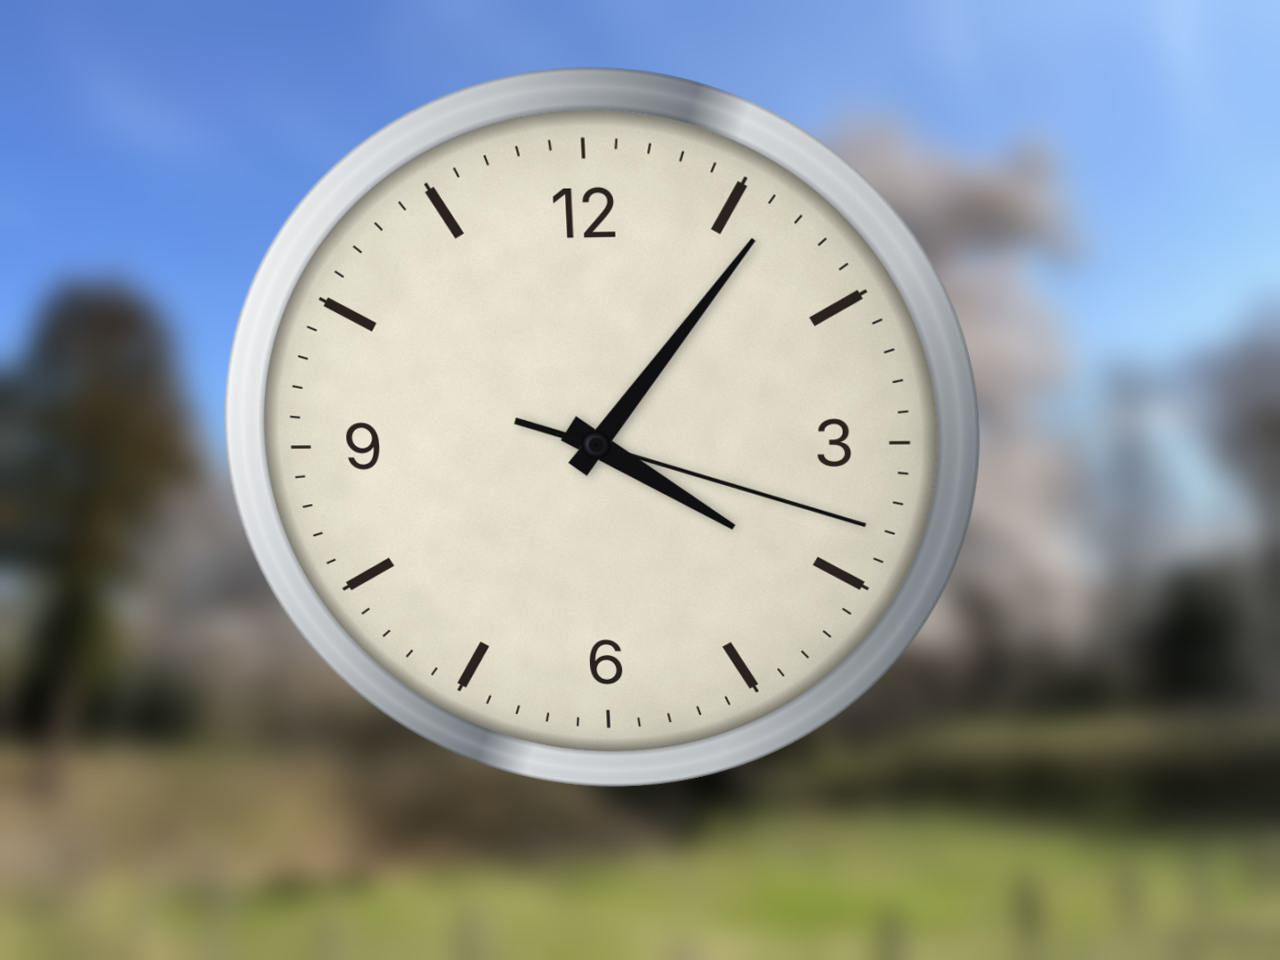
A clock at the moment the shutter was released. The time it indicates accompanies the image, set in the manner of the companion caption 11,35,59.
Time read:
4,06,18
